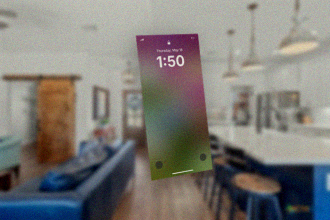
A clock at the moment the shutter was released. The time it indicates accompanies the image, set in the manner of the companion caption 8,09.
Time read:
1,50
